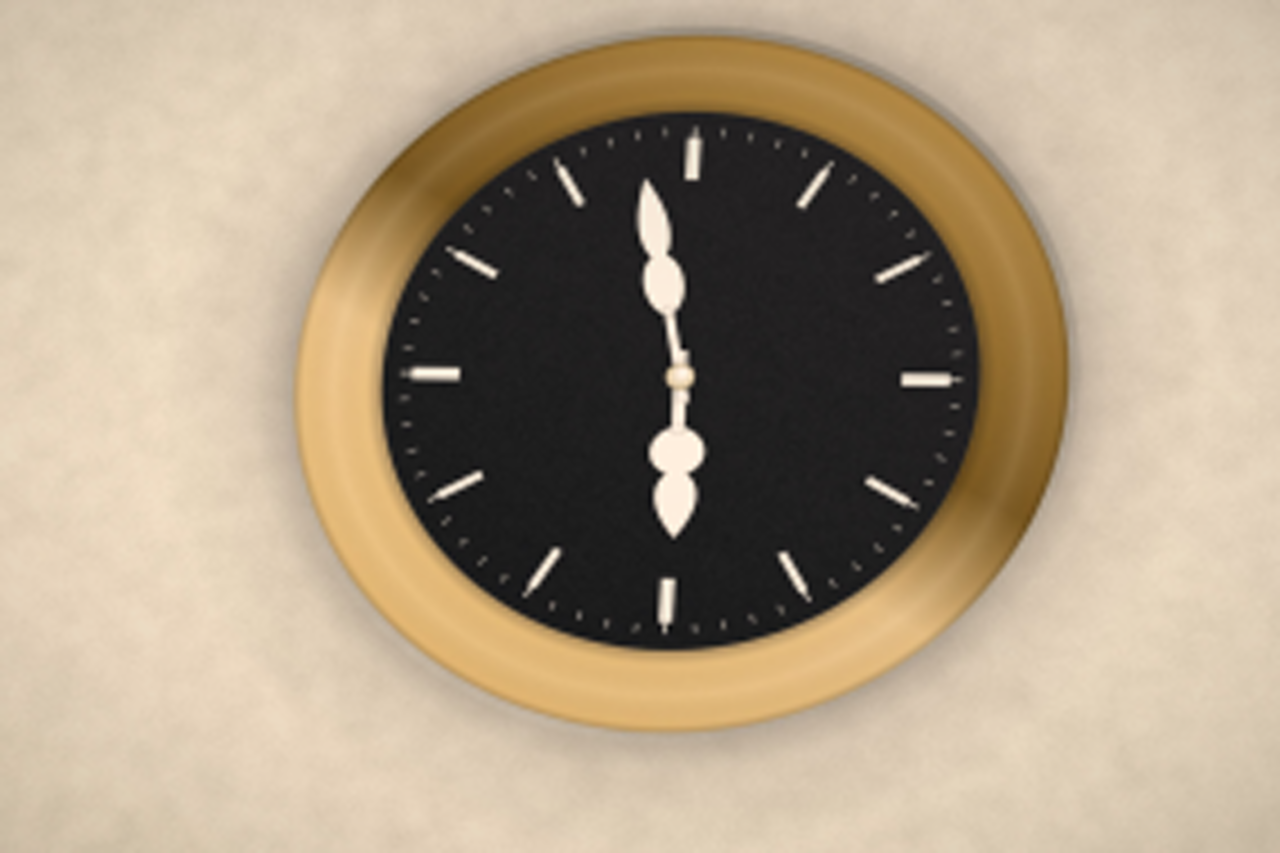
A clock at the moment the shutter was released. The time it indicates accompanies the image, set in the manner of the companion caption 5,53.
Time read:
5,58
